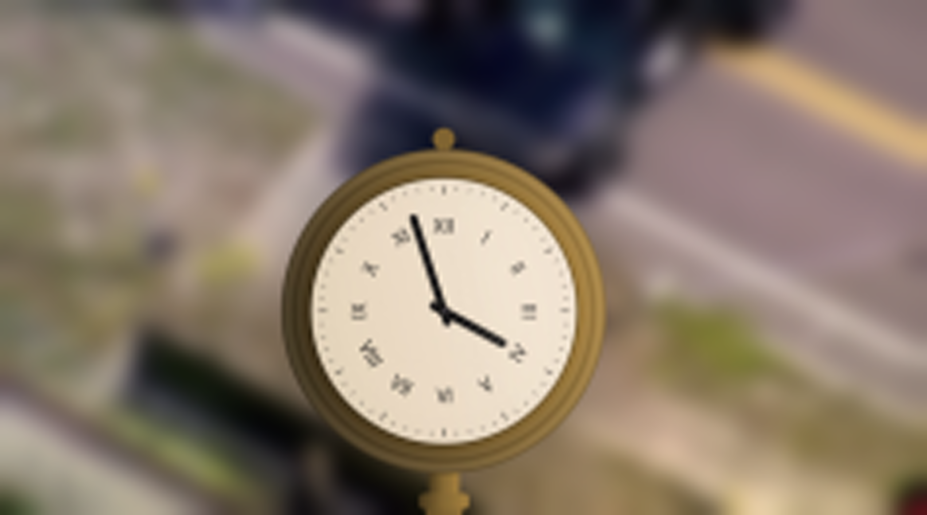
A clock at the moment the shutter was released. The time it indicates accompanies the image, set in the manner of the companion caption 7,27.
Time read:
3,57
